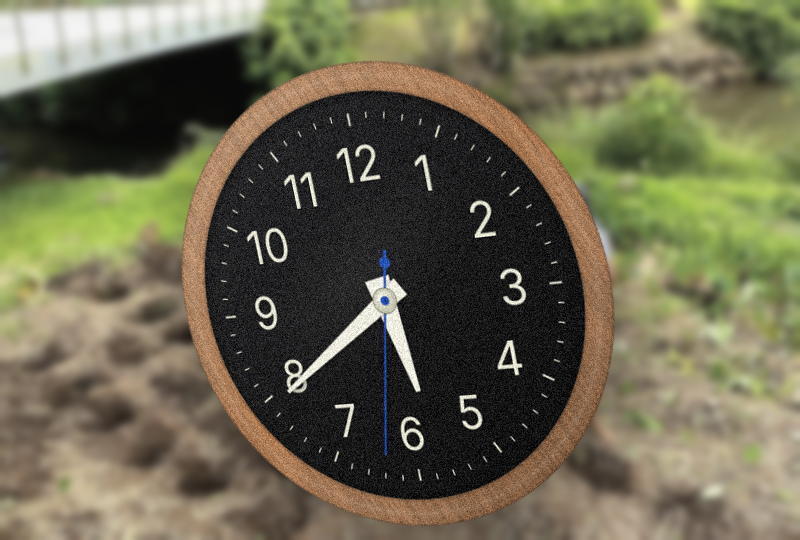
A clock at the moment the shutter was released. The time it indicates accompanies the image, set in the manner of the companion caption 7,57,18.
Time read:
5,39,32
